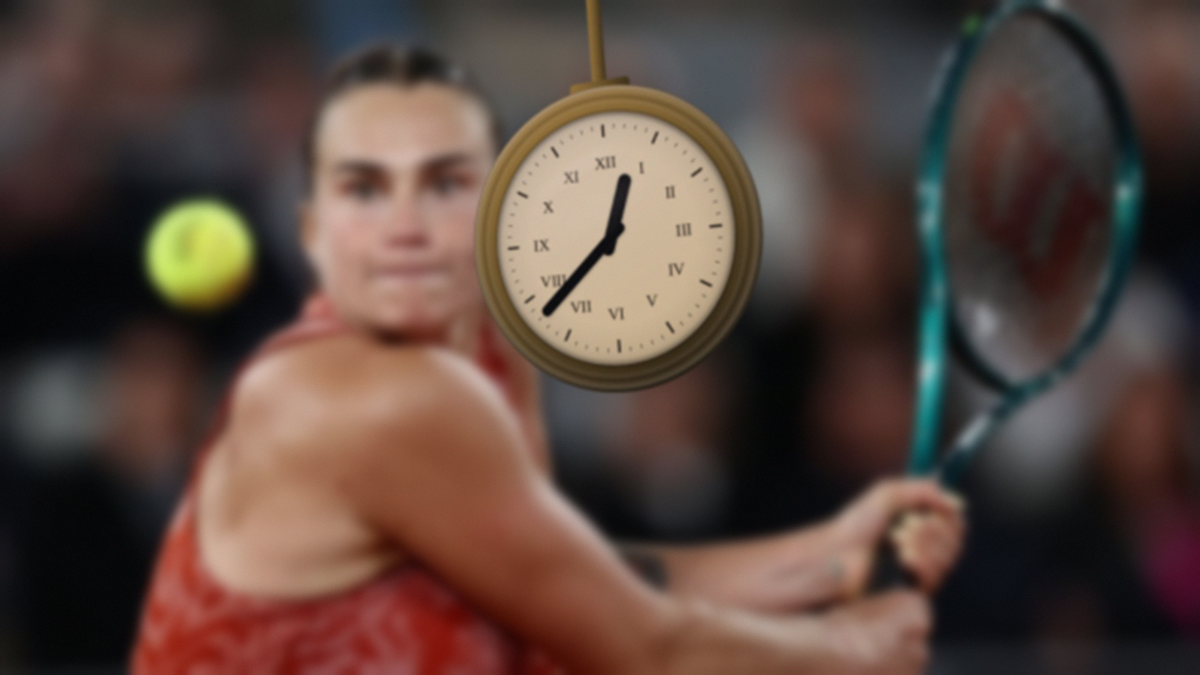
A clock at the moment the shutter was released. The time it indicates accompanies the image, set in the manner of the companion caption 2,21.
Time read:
12,38
